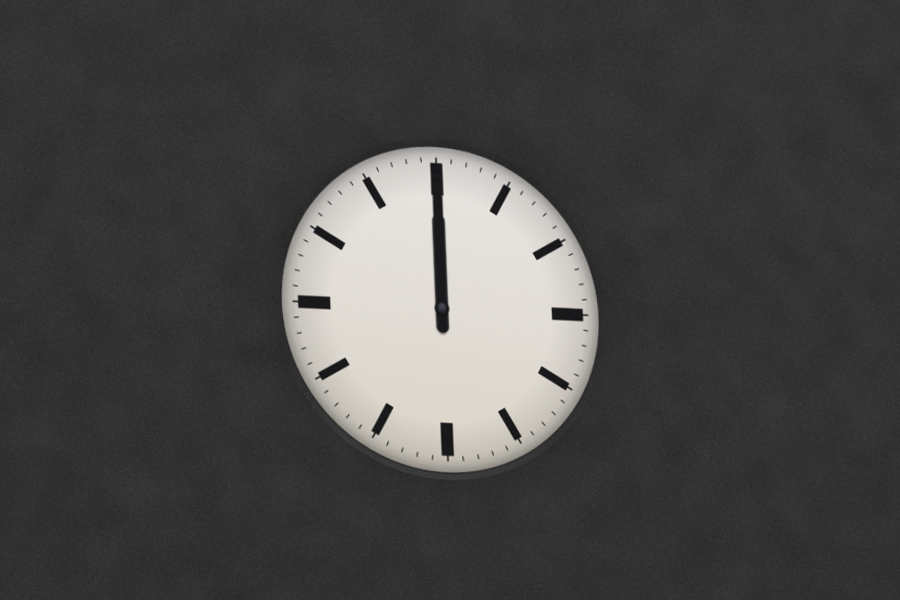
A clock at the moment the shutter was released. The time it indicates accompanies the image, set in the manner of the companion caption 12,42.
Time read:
12,00
